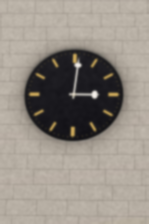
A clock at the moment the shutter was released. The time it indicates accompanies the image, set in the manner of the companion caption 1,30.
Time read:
3,01
